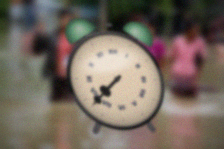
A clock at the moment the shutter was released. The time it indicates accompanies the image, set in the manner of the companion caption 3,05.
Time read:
7,38
